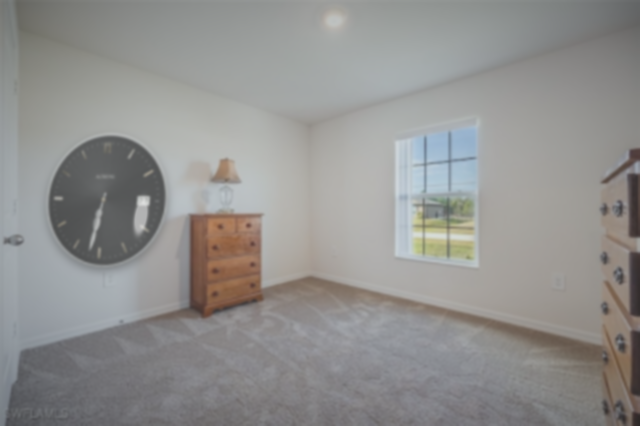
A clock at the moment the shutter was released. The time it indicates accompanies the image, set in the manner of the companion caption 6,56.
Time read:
6,32
